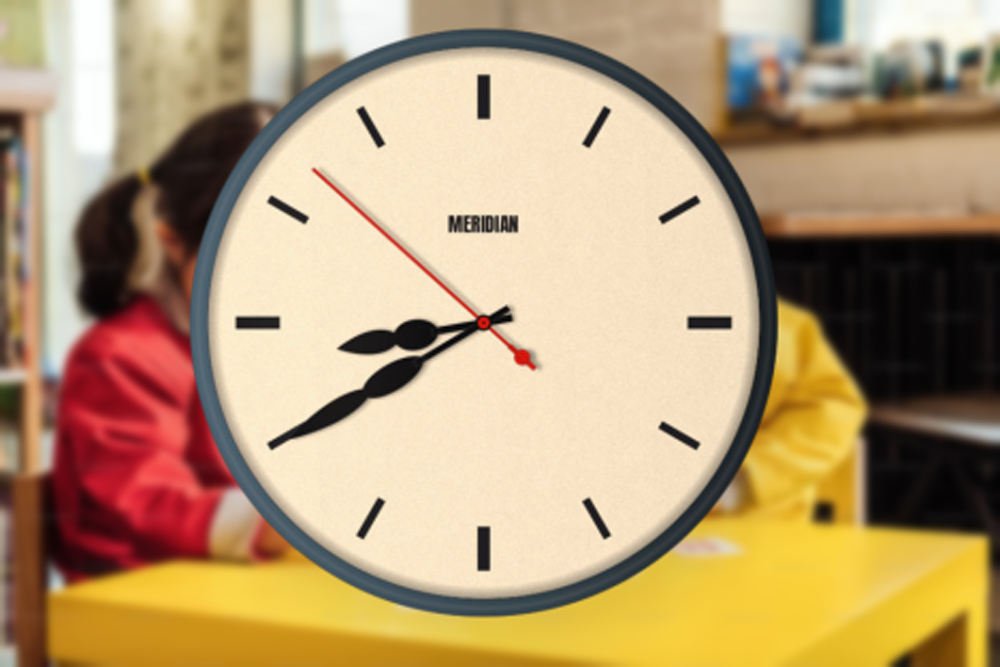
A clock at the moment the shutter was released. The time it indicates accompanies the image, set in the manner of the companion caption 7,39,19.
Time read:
8,39,52
